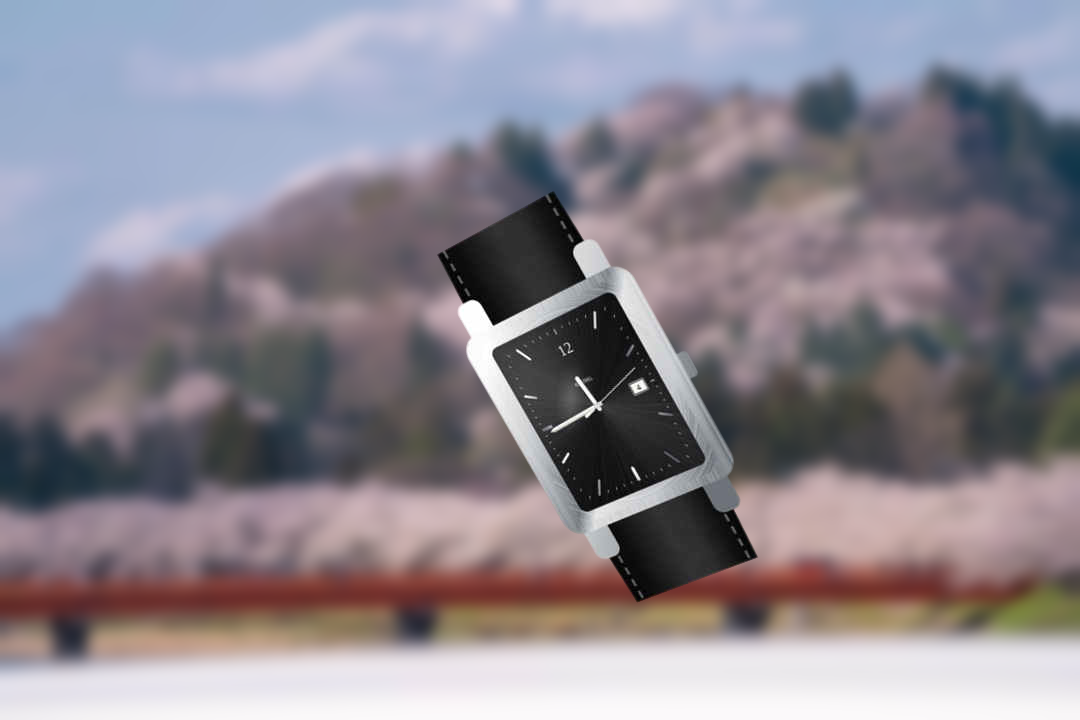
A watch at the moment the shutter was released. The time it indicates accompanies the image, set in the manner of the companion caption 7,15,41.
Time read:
11,44,12
